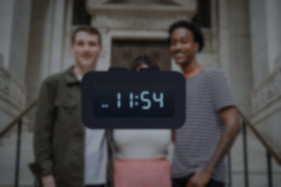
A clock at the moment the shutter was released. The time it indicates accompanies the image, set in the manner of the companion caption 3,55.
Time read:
11,54
